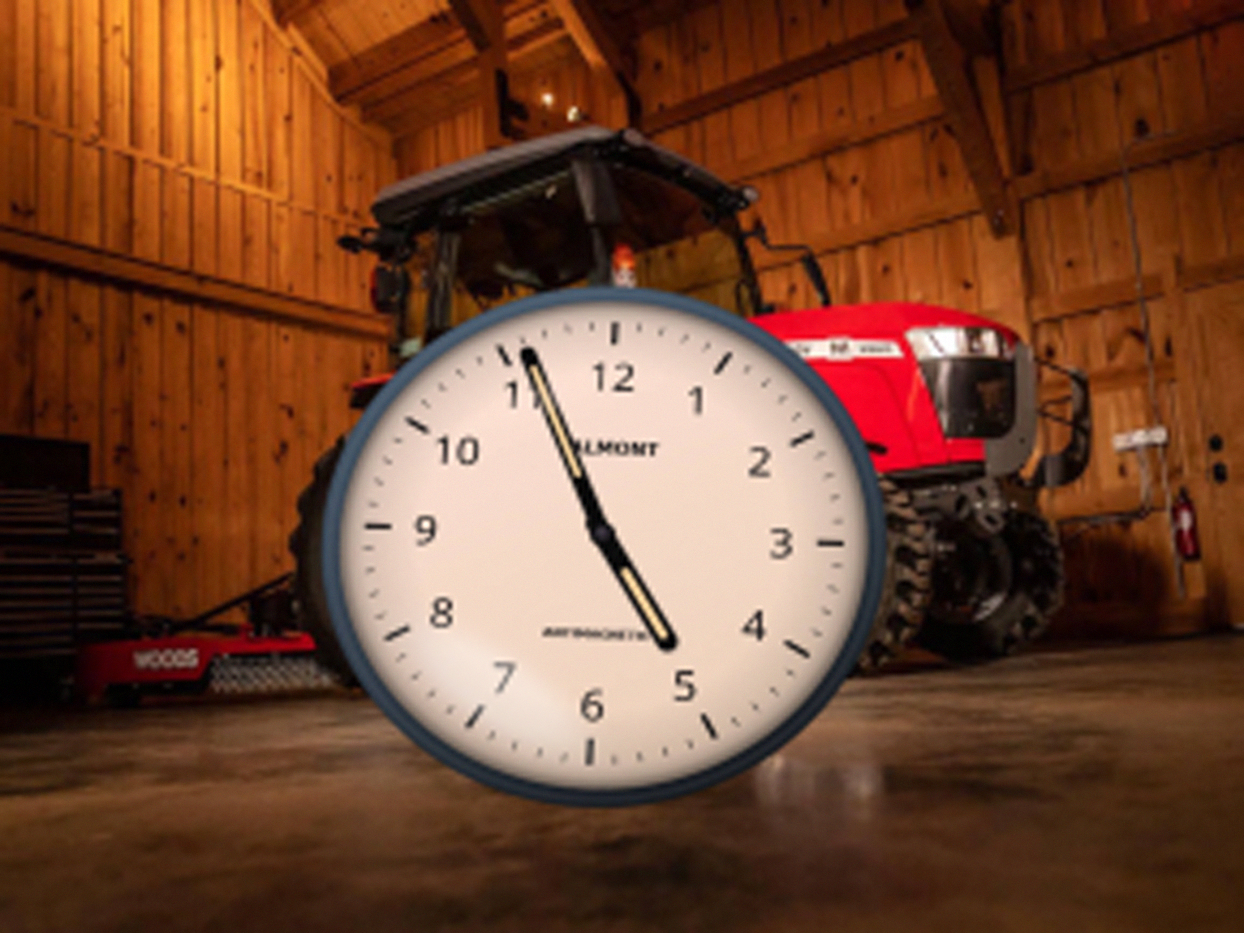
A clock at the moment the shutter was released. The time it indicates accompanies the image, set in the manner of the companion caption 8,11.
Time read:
4,56
